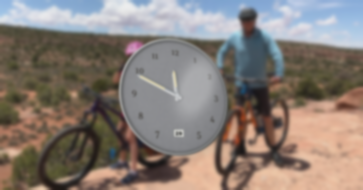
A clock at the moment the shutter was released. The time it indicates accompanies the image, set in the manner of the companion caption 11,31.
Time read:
11,49
